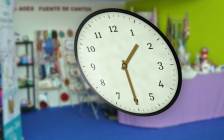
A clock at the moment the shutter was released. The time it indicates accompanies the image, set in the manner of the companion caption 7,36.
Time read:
1,30
